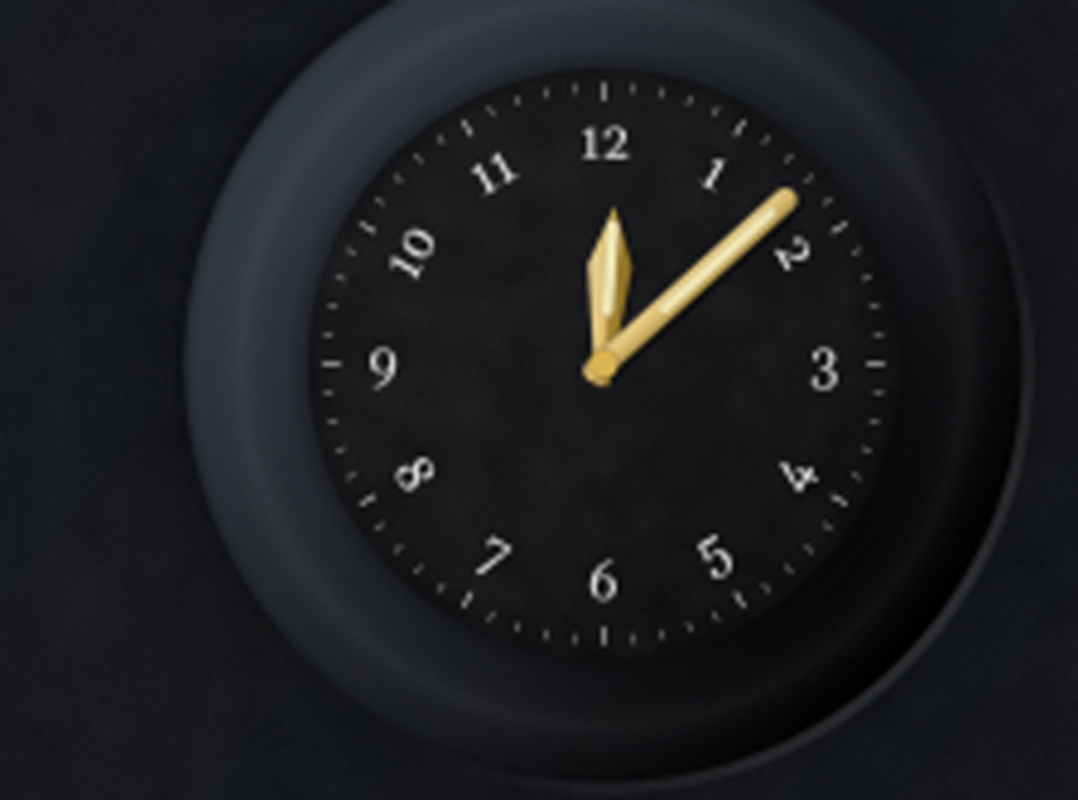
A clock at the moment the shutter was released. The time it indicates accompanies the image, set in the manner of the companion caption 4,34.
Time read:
12,08
